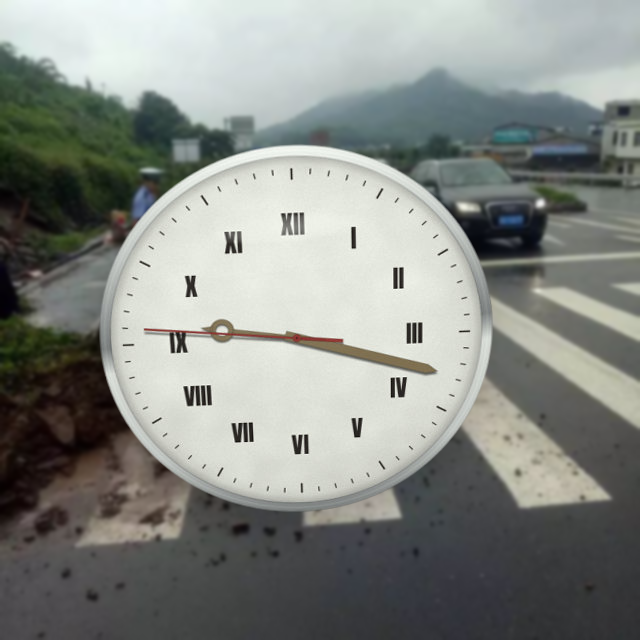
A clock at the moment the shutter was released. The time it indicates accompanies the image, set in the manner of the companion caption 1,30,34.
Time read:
9,17,46
